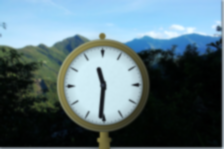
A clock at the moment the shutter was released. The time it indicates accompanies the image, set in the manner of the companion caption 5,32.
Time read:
11,31
